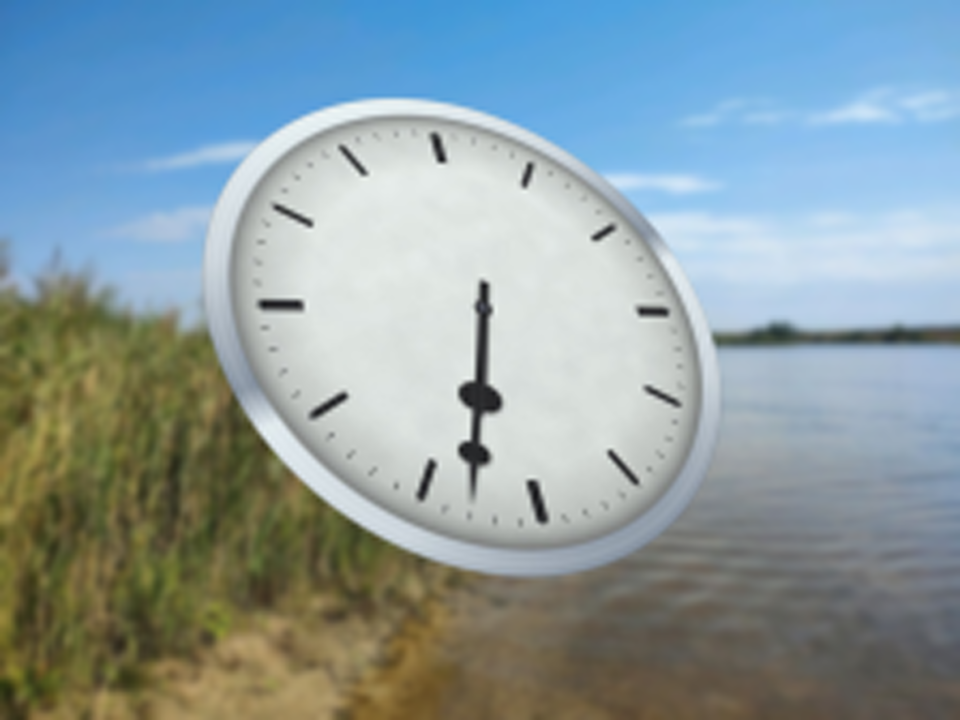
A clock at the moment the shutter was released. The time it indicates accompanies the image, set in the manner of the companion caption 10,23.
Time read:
6,33
